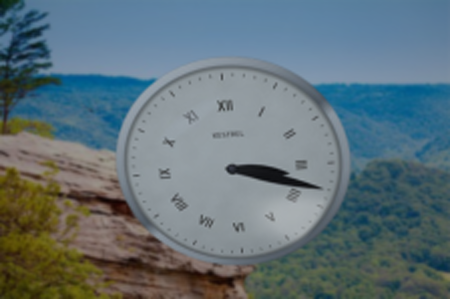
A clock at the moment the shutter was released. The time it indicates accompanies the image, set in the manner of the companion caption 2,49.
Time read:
3,18
